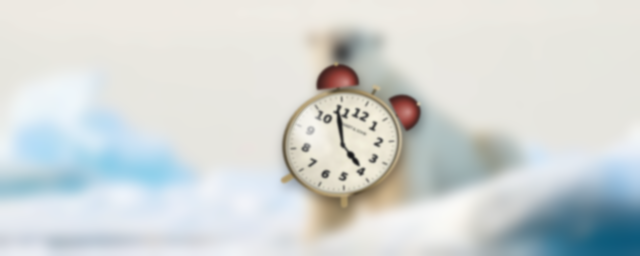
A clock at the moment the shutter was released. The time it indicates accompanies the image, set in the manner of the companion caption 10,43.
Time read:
3,54
